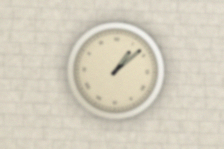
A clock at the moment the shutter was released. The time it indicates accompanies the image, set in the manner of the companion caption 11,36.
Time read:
1,08
